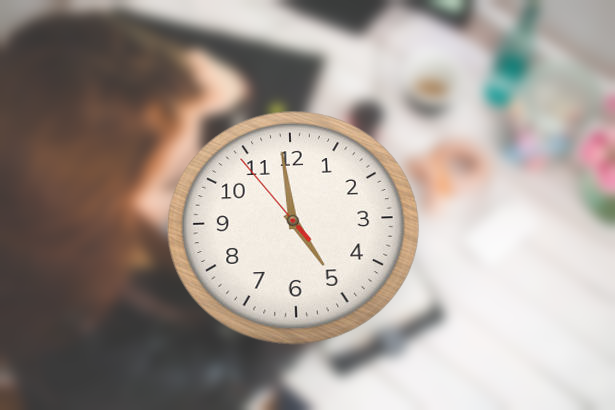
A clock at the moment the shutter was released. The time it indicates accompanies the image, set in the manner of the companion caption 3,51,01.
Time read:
4,58,54
